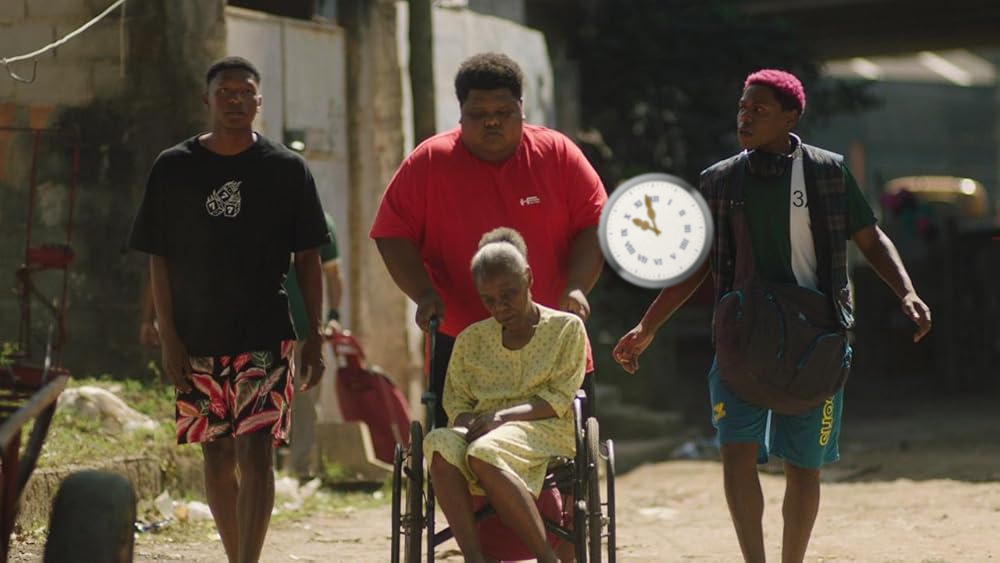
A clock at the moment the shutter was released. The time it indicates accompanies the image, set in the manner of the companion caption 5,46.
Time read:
9,58
